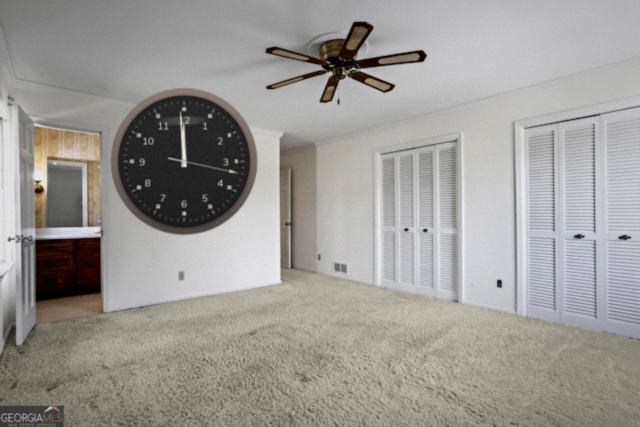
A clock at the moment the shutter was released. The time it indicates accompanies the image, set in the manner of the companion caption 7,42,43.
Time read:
11,59,17
